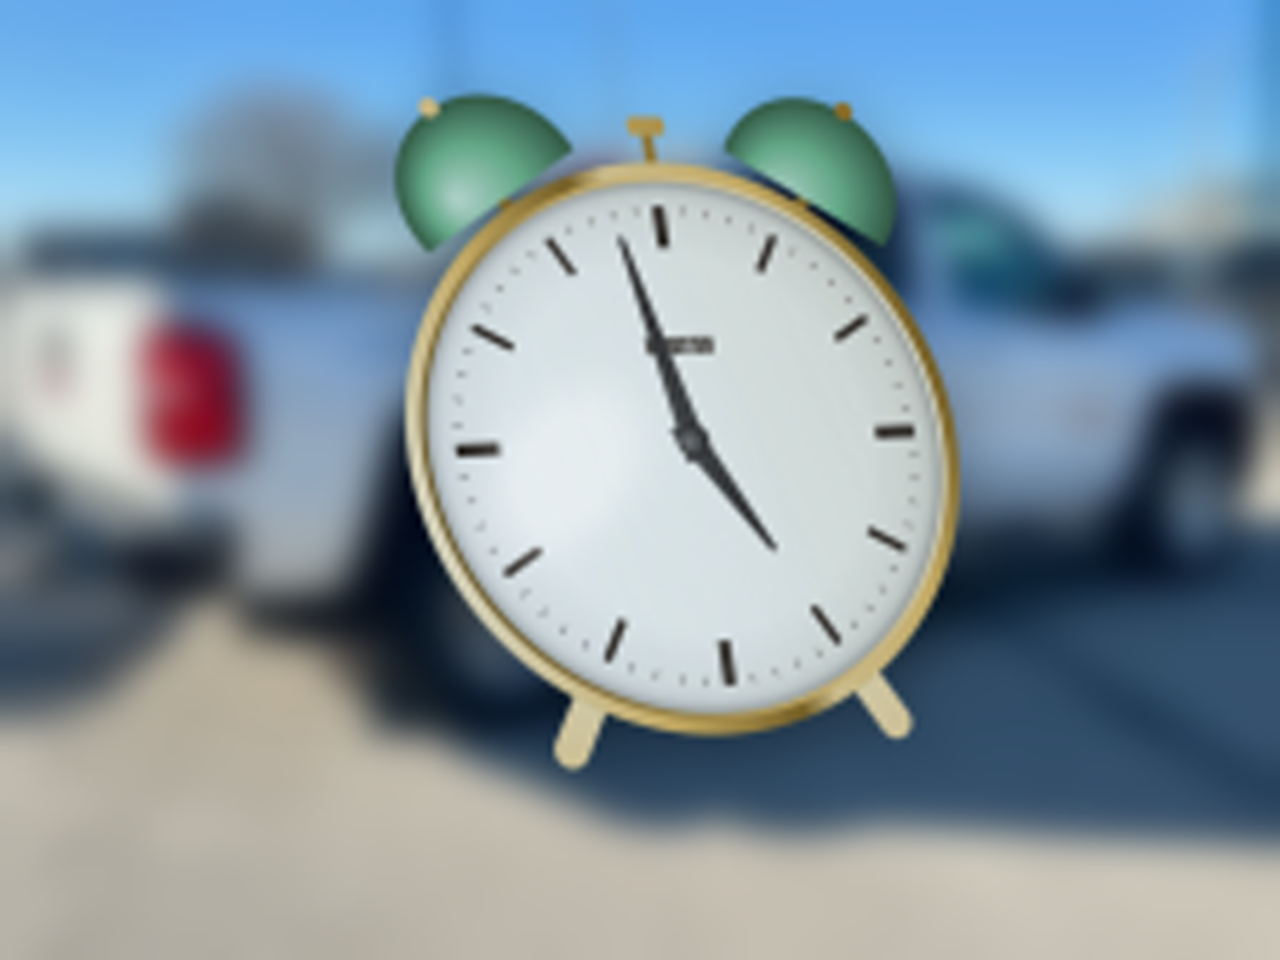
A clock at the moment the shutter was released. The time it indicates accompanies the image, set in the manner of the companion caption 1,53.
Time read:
4,58
